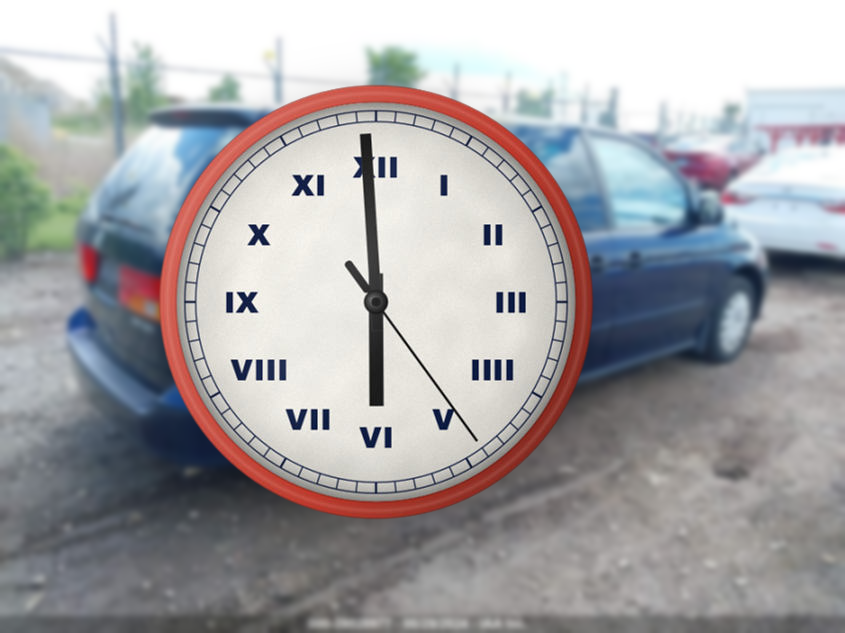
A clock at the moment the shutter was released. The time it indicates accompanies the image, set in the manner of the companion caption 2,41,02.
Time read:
5,59,24
